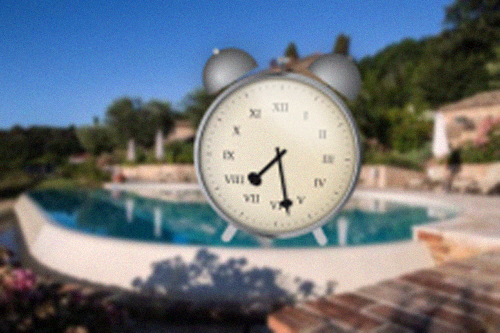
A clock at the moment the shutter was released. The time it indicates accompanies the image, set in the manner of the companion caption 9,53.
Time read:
7,28
